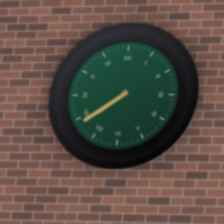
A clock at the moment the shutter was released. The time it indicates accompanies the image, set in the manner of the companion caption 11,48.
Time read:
7,39
